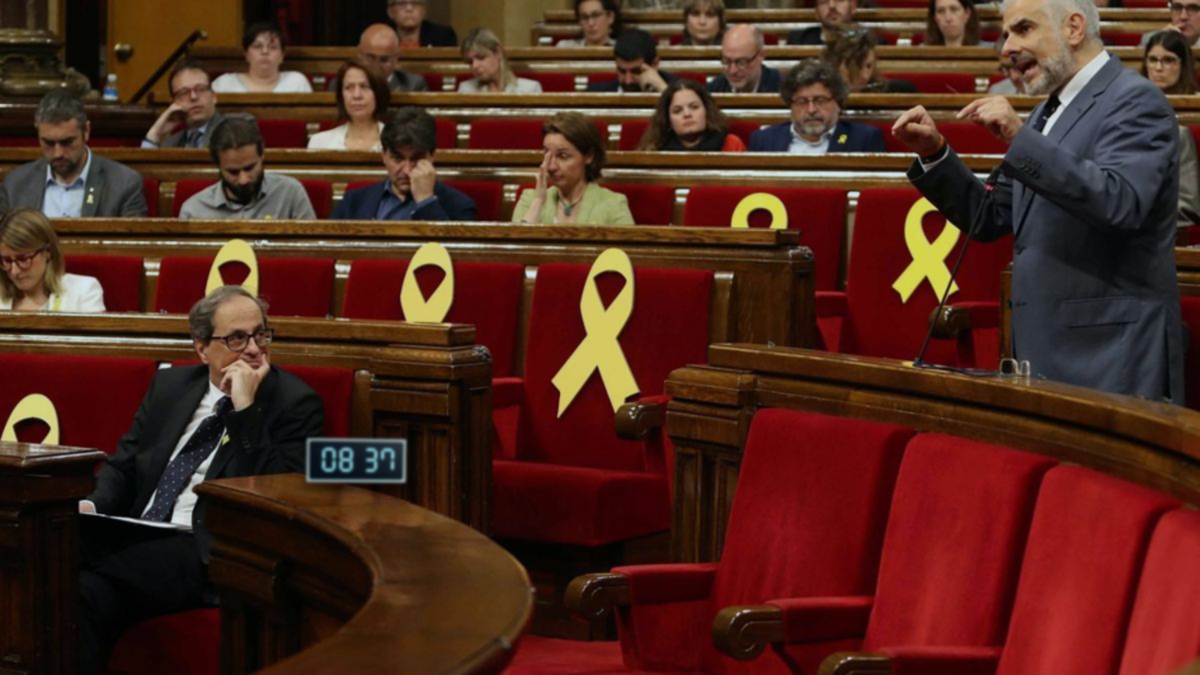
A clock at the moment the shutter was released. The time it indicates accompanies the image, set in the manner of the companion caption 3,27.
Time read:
8,37
